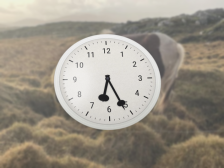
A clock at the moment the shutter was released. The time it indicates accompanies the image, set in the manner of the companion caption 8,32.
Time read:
6,26
